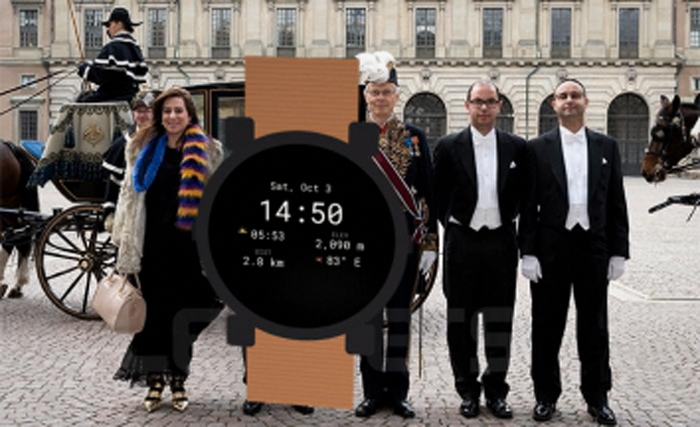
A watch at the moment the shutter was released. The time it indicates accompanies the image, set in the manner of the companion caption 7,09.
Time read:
14,50
